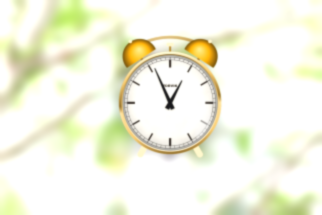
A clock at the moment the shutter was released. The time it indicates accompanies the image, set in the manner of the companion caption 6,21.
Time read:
12,56
